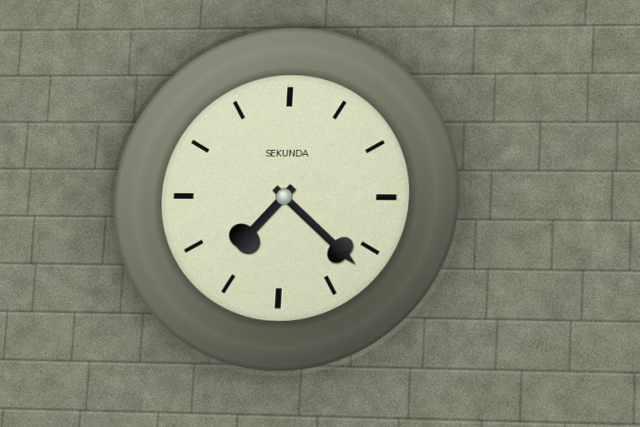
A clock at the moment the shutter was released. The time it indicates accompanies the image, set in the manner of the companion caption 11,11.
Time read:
7,22
